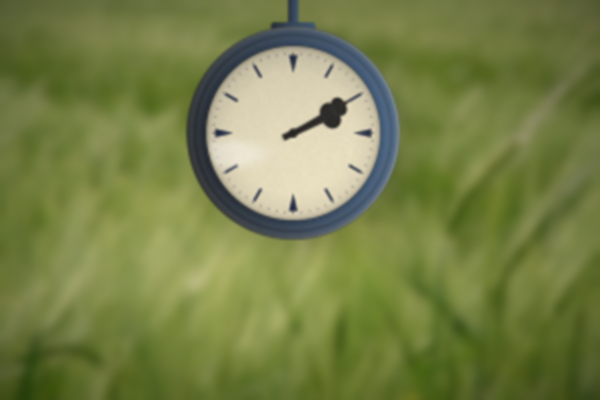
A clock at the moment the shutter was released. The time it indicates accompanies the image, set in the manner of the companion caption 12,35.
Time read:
2,10
